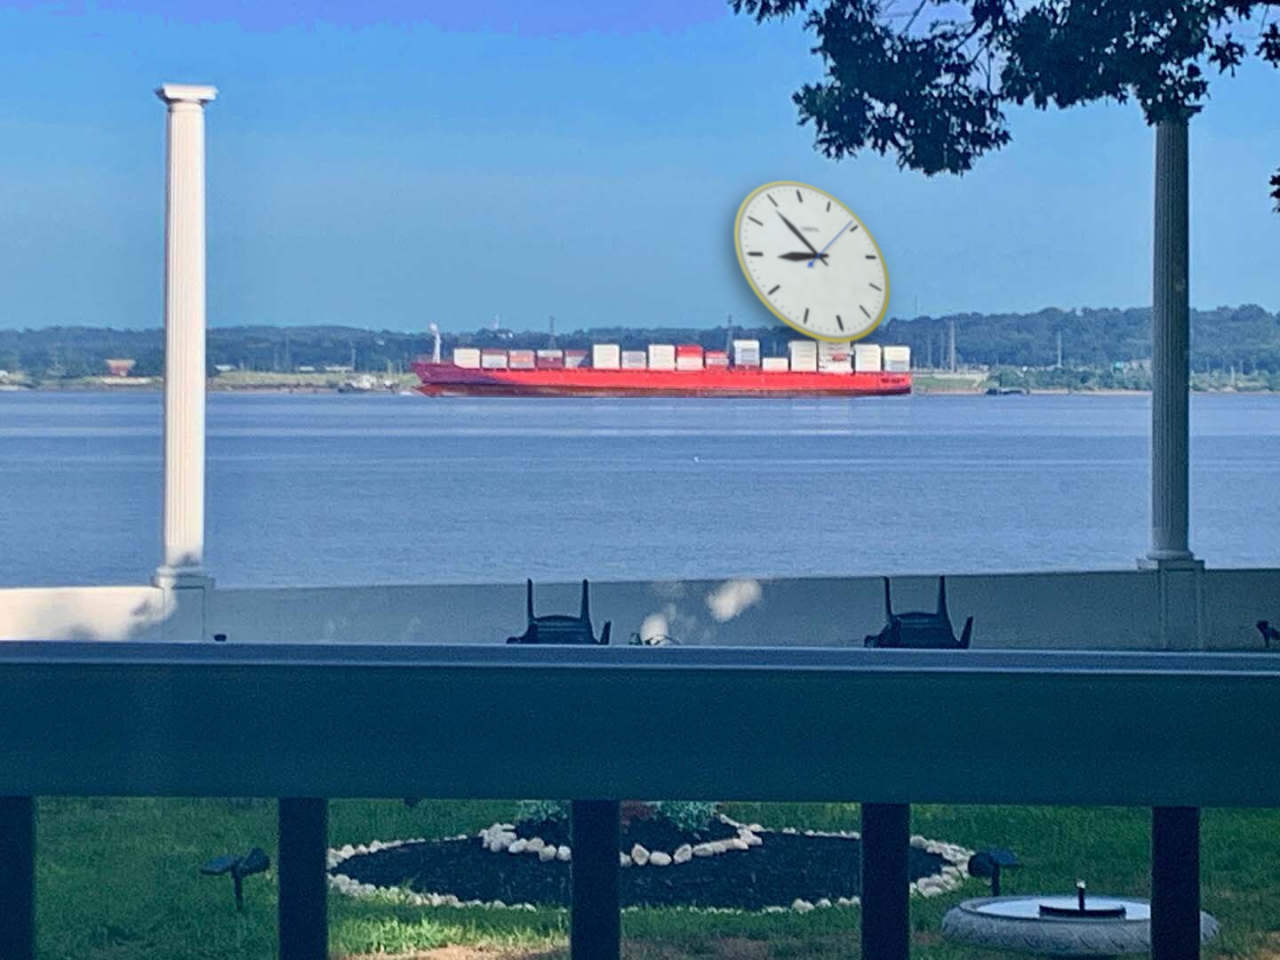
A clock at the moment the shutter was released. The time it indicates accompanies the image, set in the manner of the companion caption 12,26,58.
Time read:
8,54,09
